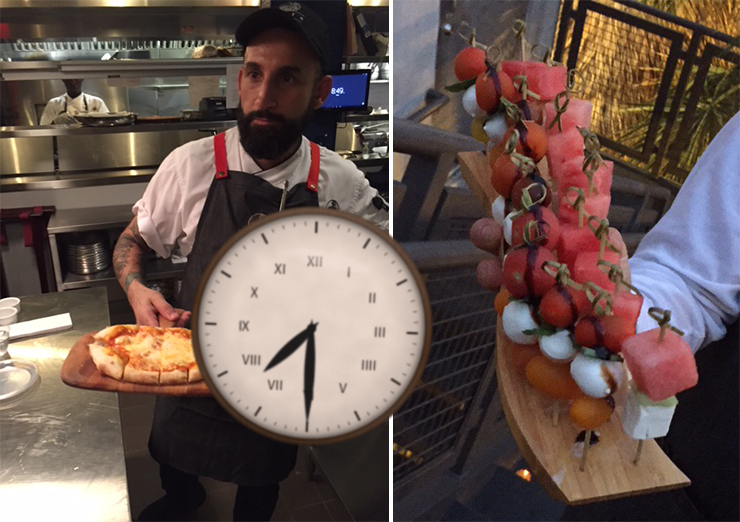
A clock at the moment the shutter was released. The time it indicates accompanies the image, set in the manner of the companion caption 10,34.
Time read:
7,30
